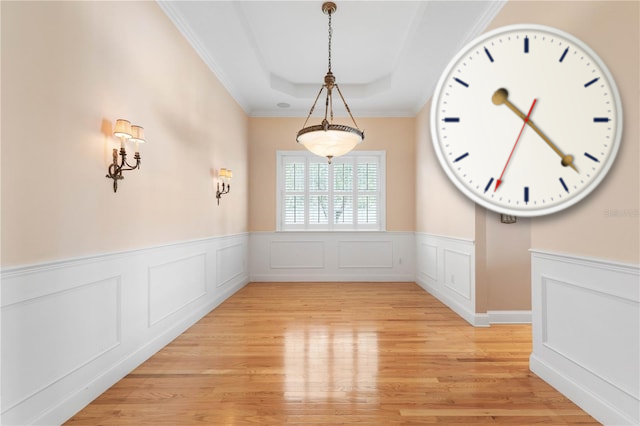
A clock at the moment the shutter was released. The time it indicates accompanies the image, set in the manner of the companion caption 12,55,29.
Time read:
10,22,34
